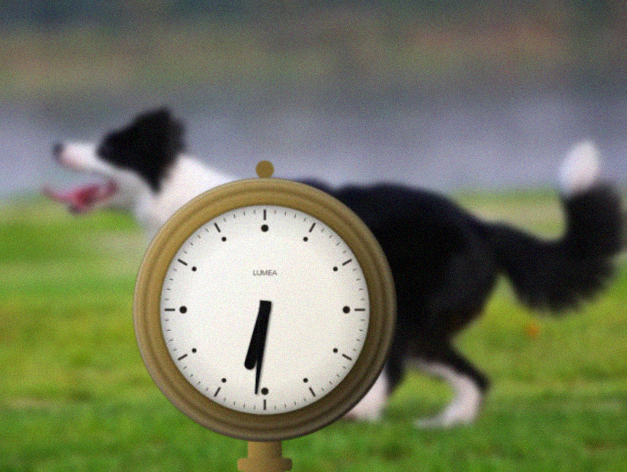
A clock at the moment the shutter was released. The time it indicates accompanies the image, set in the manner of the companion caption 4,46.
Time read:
6,31
